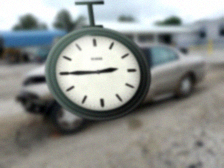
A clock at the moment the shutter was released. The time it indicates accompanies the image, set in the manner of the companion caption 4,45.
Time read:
2,45
